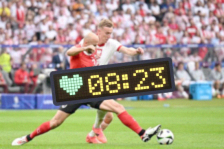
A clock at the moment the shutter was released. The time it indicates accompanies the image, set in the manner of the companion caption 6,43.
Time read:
8,23
